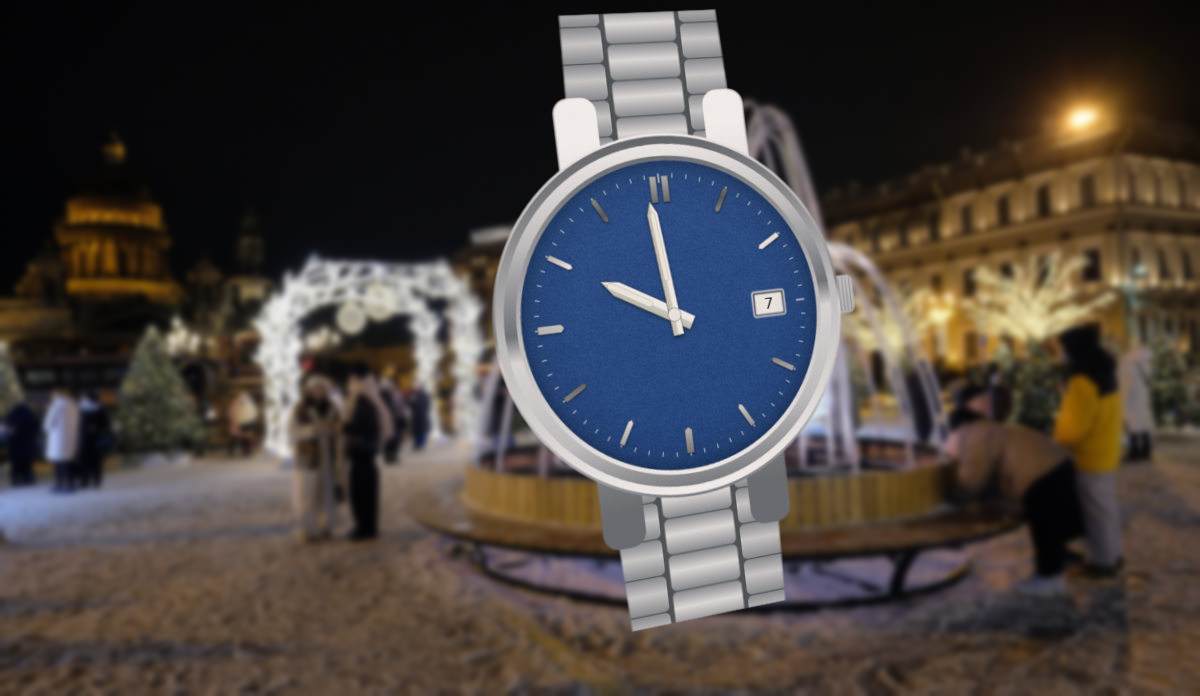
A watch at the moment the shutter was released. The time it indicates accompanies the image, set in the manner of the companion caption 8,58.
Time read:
9,59
